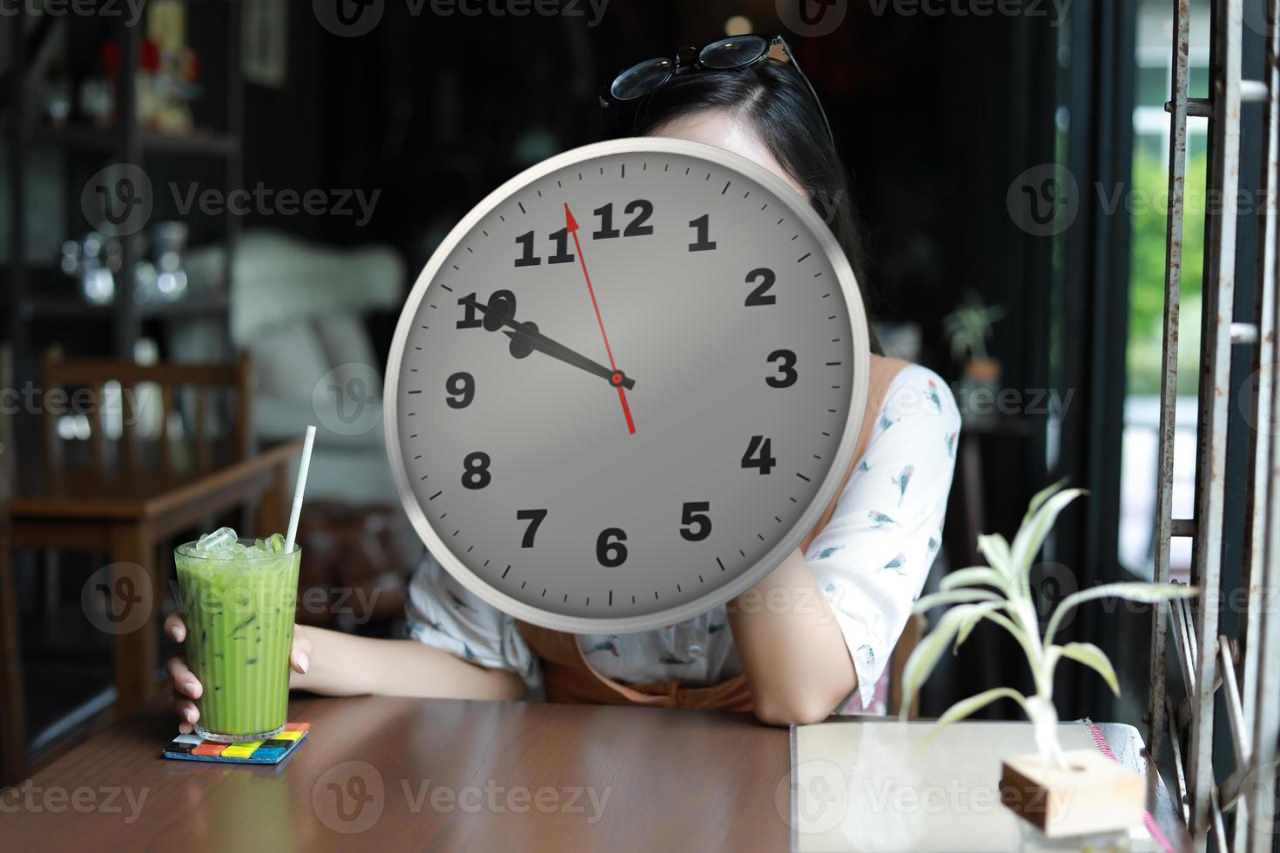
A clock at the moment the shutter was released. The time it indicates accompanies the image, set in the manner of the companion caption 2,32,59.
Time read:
9,49,57
